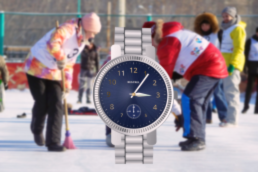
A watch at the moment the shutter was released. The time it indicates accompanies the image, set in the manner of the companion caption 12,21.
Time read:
3,06
